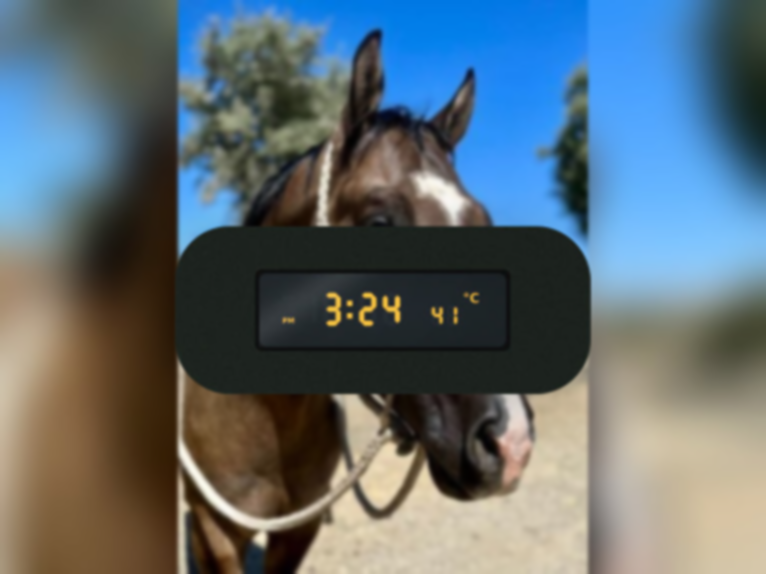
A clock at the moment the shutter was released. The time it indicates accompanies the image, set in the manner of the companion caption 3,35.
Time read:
3,24
